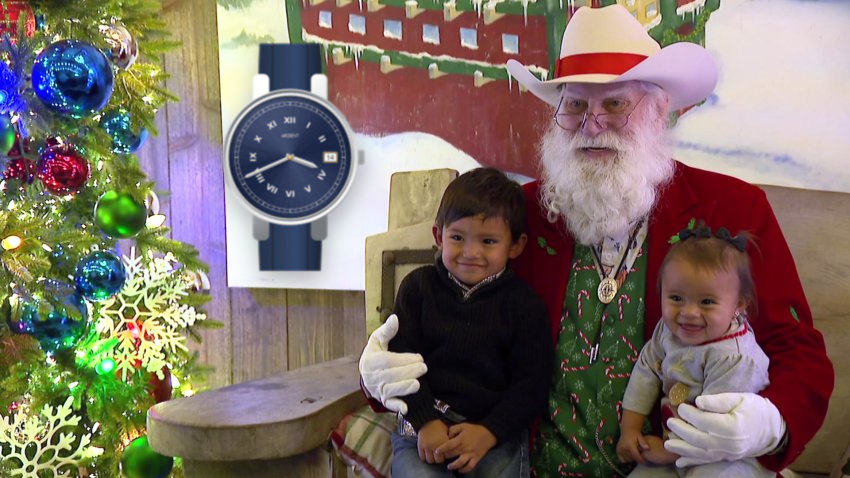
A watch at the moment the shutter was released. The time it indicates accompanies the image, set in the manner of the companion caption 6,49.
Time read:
3,41
